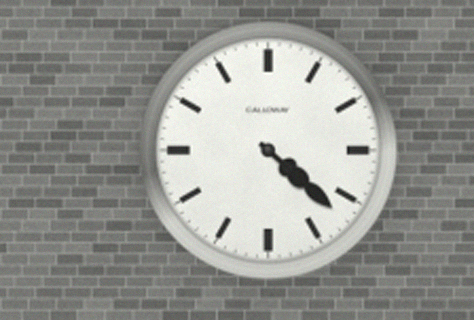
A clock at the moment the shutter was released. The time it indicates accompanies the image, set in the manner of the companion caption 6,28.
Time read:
4,22
